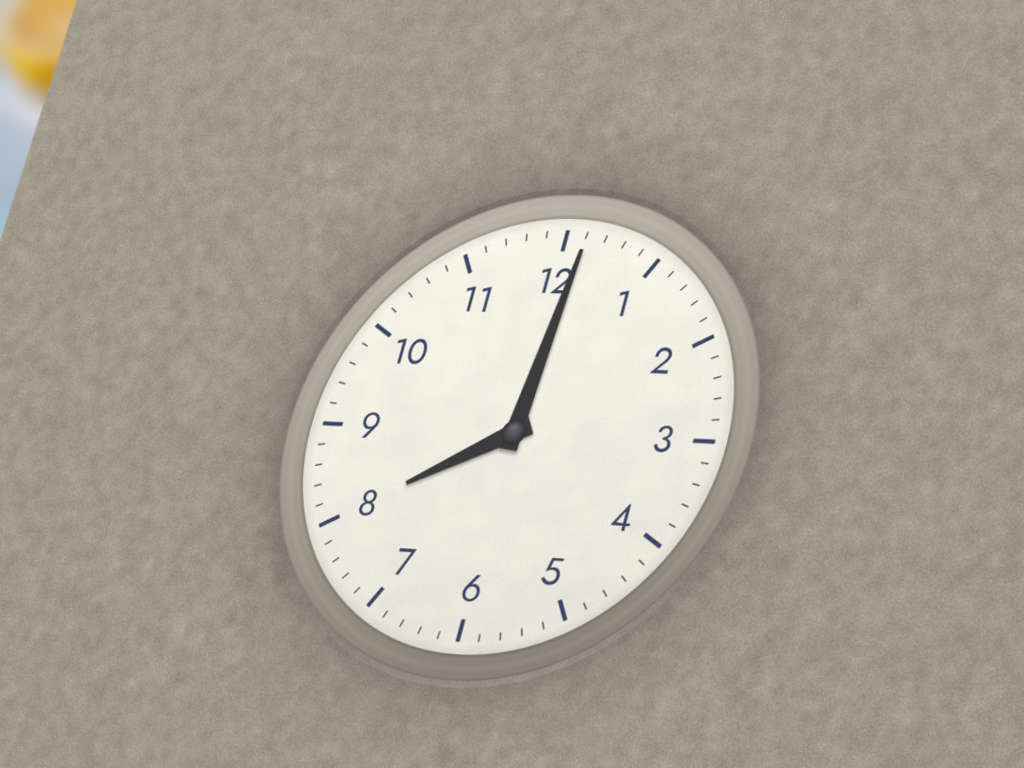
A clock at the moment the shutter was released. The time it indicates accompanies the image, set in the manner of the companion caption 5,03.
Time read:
8,01
